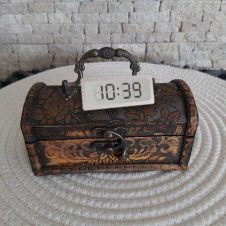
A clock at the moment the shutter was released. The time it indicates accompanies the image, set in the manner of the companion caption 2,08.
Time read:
10,39
